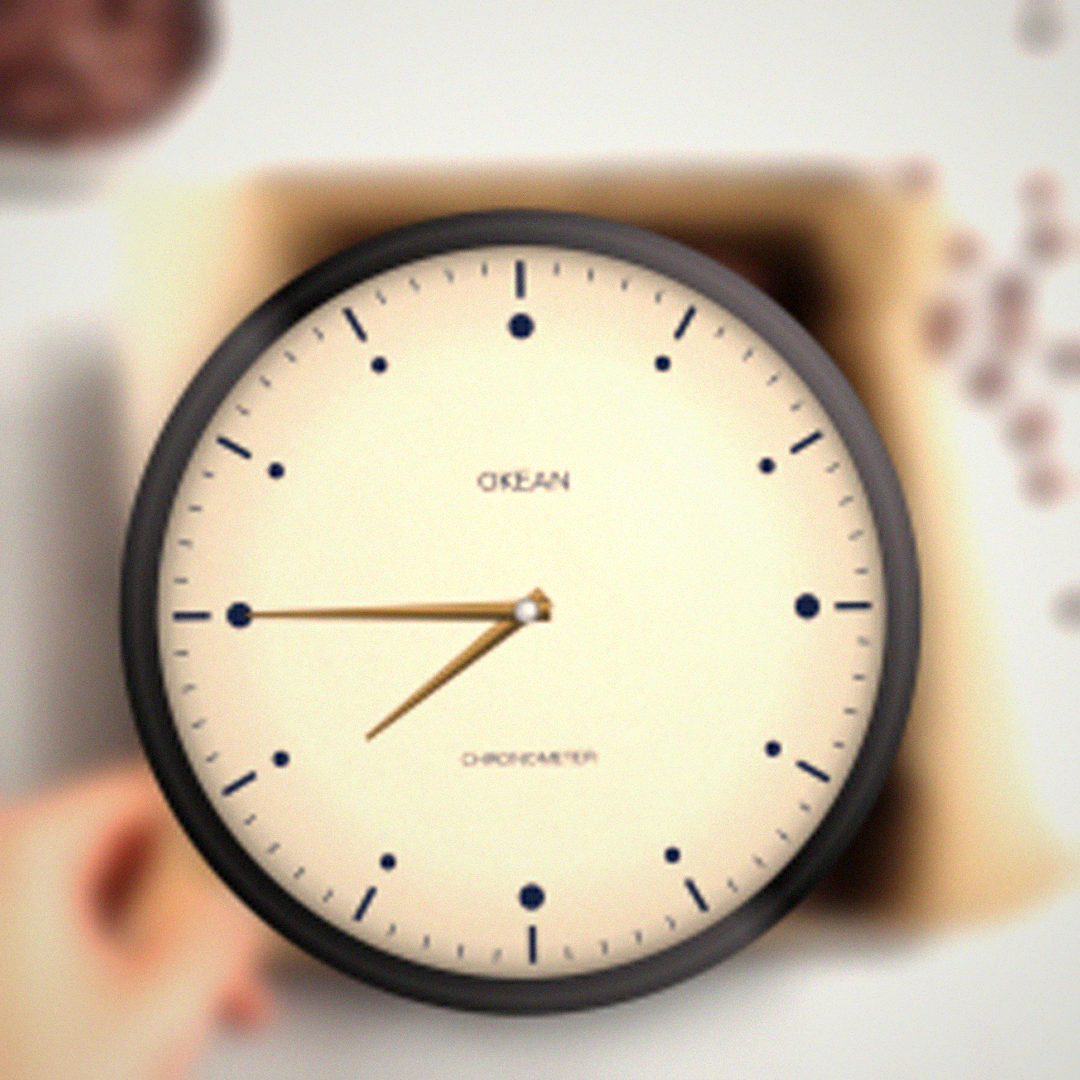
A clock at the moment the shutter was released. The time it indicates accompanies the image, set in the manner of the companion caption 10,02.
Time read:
7,45
